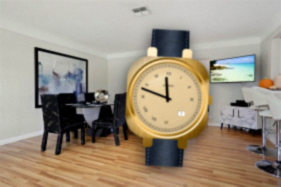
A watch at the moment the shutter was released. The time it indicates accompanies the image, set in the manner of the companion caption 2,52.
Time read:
11,48
